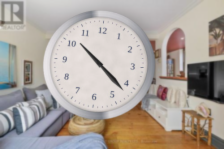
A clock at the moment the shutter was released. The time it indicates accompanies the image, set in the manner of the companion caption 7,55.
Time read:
10,22
